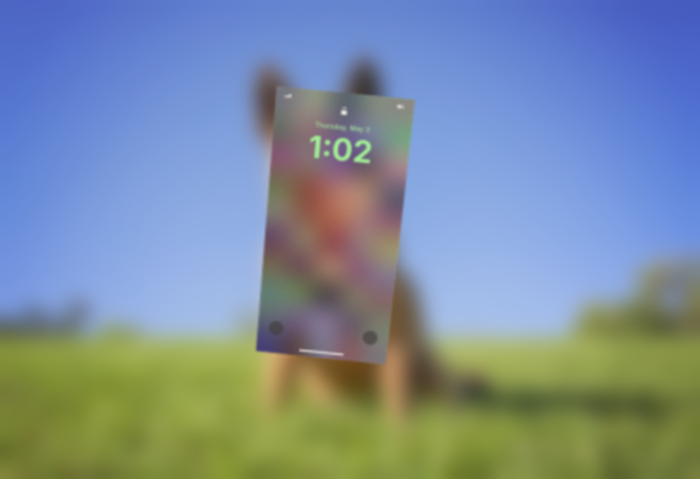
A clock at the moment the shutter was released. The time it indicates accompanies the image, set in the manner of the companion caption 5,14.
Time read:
1,02
